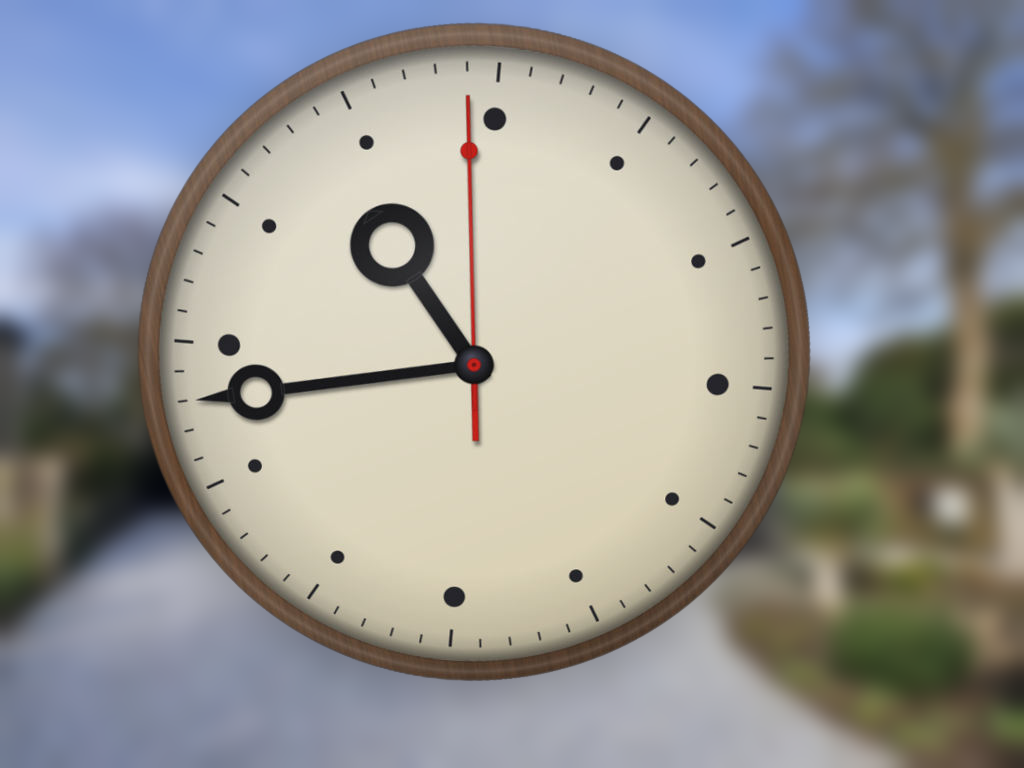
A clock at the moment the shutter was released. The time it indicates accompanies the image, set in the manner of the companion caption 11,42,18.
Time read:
10,42,59
